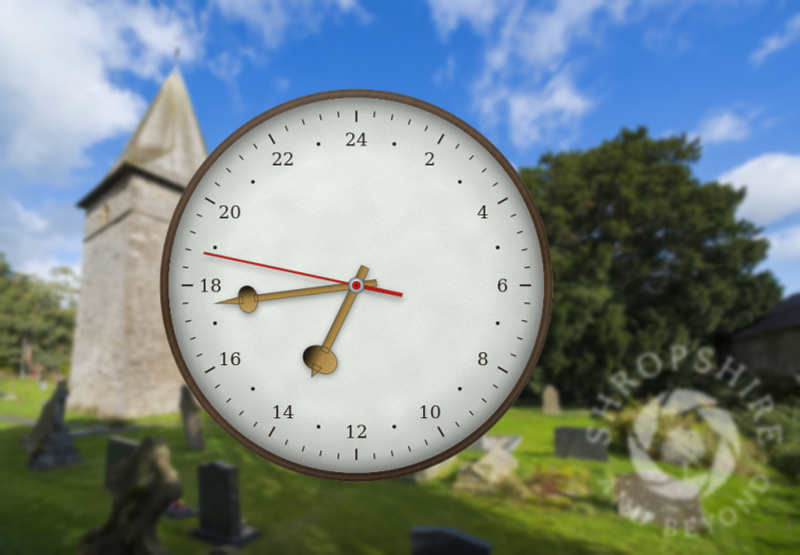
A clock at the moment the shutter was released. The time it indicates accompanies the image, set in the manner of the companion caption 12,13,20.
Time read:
13,43,47
